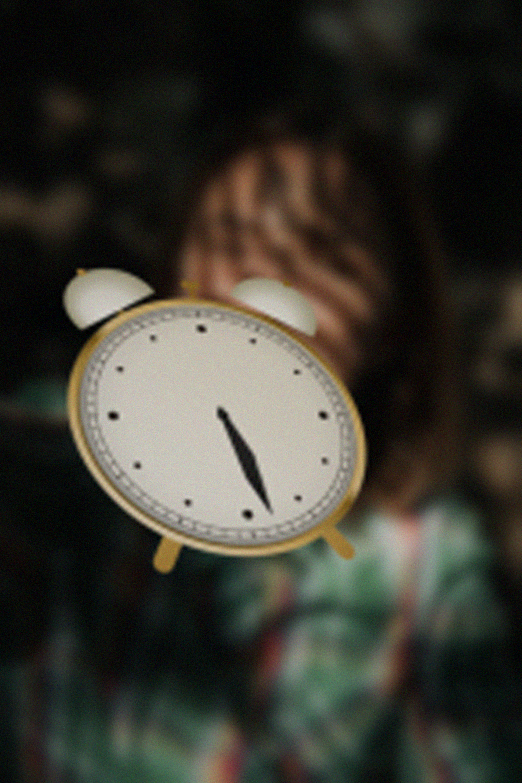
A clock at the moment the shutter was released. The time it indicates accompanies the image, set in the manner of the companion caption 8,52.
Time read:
5,28
